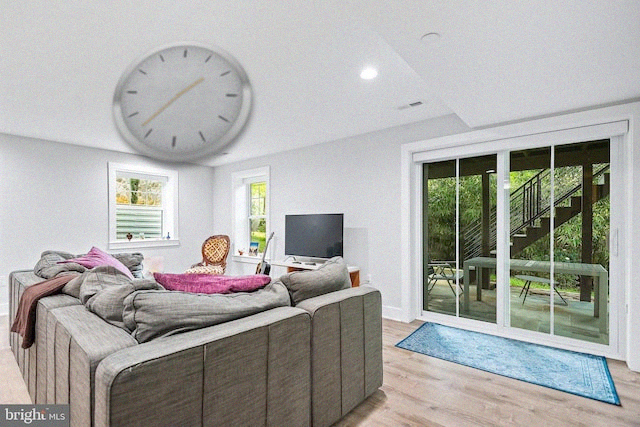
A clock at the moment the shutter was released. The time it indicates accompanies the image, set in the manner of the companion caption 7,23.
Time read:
1,37
